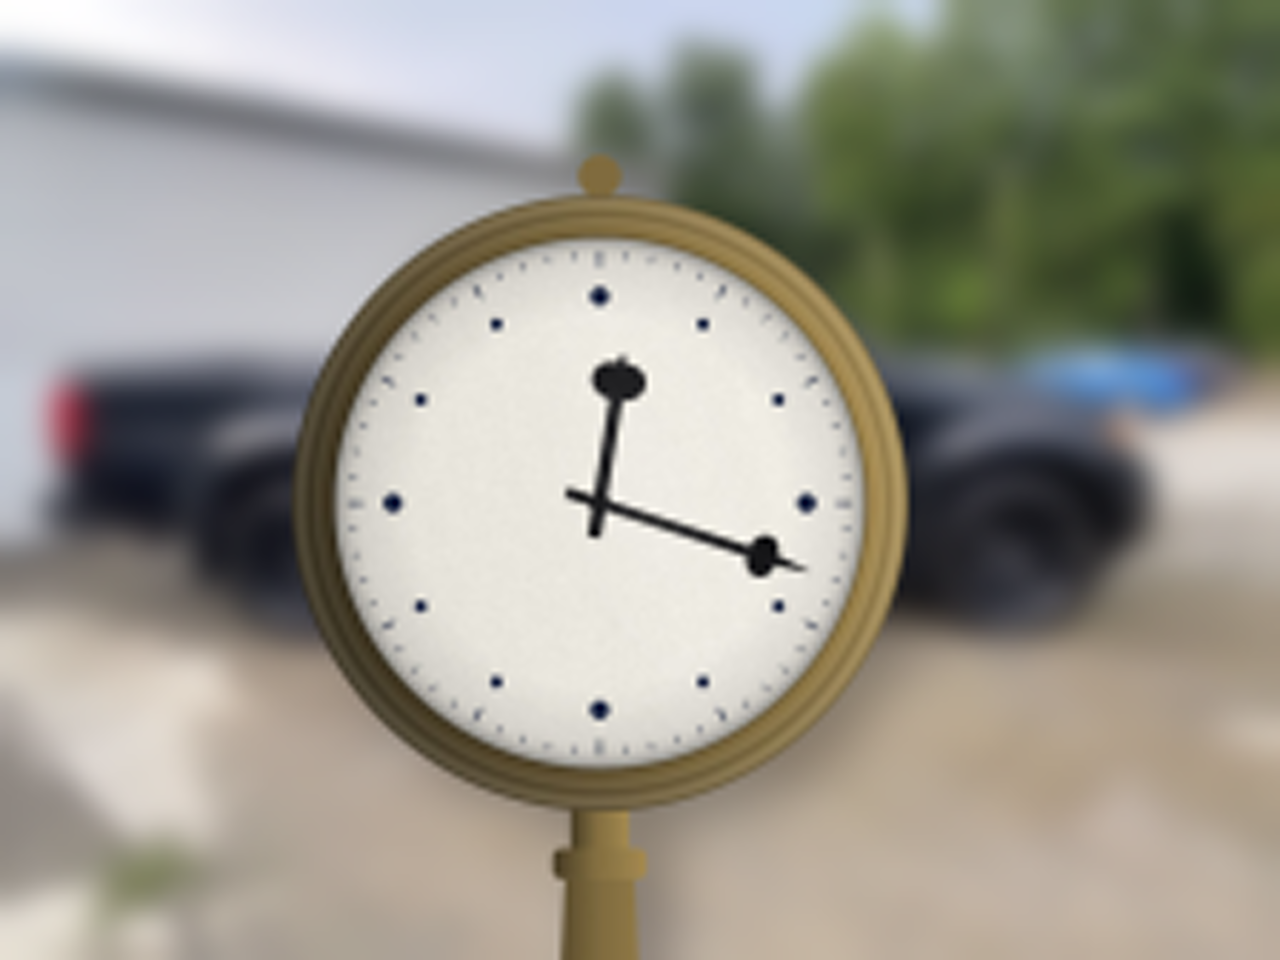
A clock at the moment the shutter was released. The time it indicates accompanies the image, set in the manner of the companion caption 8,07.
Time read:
12,18
